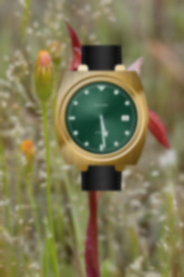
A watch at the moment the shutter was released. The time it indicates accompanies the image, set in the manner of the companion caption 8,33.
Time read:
5,29
